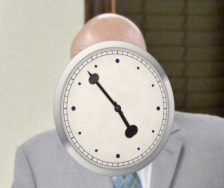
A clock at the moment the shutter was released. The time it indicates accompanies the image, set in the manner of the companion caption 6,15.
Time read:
4,53
